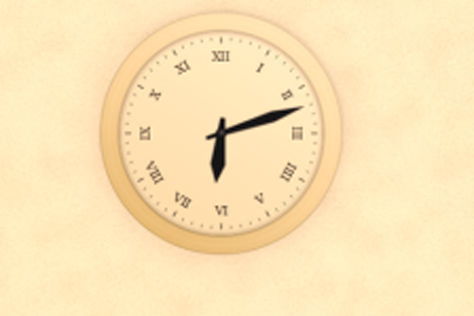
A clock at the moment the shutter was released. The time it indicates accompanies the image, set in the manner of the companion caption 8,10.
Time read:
6,12
